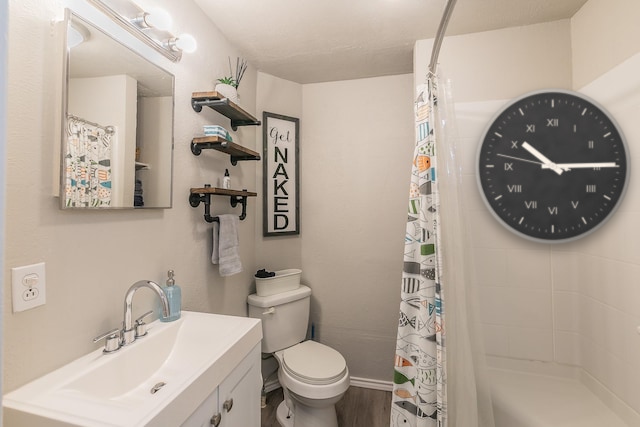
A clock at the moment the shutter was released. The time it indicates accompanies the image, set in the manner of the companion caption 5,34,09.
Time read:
10,14,47
